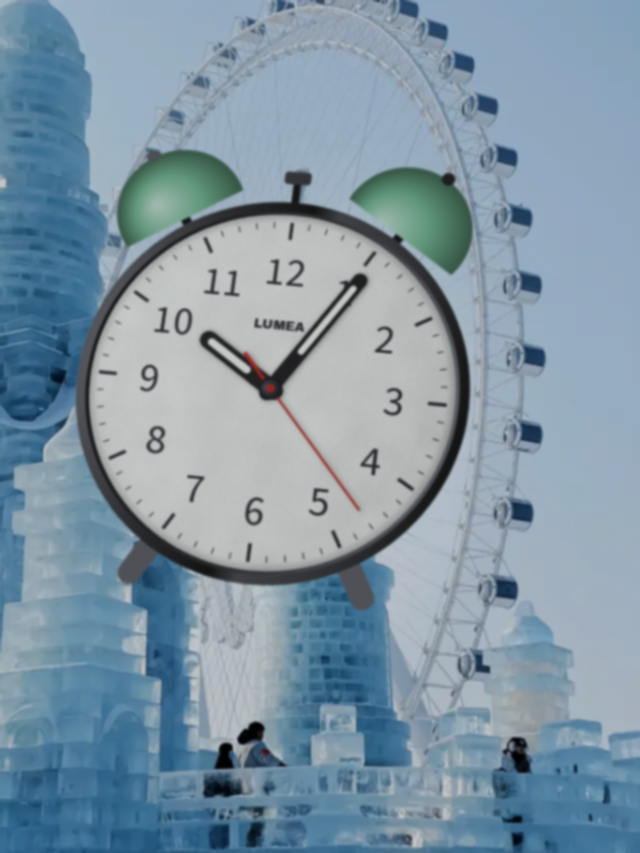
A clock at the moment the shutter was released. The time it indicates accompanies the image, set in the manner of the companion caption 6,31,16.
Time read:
10,05,23
